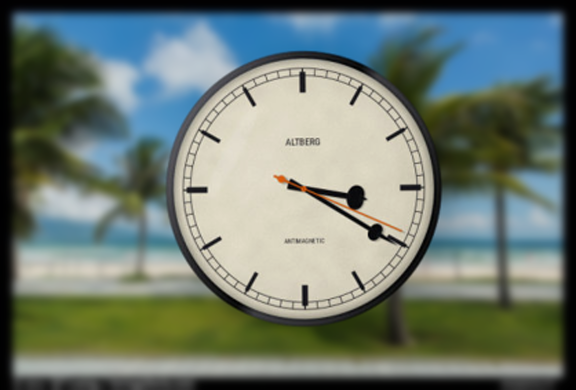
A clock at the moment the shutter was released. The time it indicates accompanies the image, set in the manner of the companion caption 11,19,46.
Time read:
3,20,19
